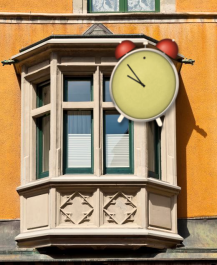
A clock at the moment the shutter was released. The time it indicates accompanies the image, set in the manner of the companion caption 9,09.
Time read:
9,53
